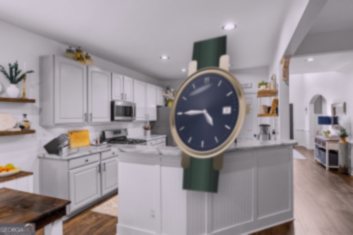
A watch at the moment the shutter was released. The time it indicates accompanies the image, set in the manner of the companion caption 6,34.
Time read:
4,45
